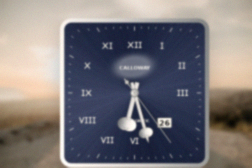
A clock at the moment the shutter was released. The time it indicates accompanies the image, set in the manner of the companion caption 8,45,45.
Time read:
6,27,24
